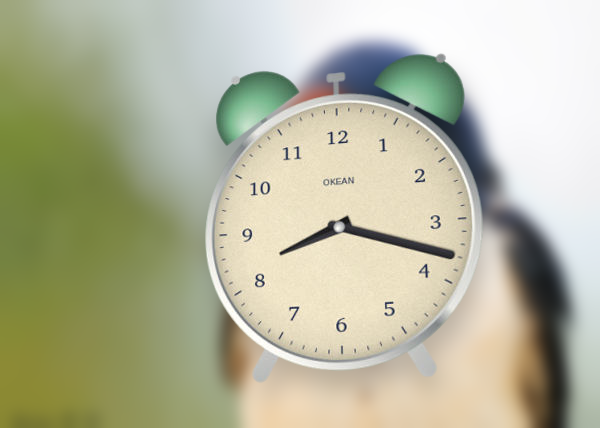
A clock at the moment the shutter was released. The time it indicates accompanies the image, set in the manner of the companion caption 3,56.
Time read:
8,18
